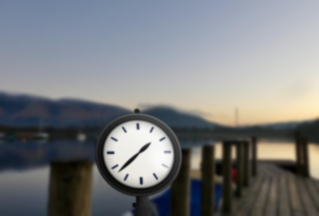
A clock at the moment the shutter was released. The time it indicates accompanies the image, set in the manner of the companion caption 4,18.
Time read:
1,38
